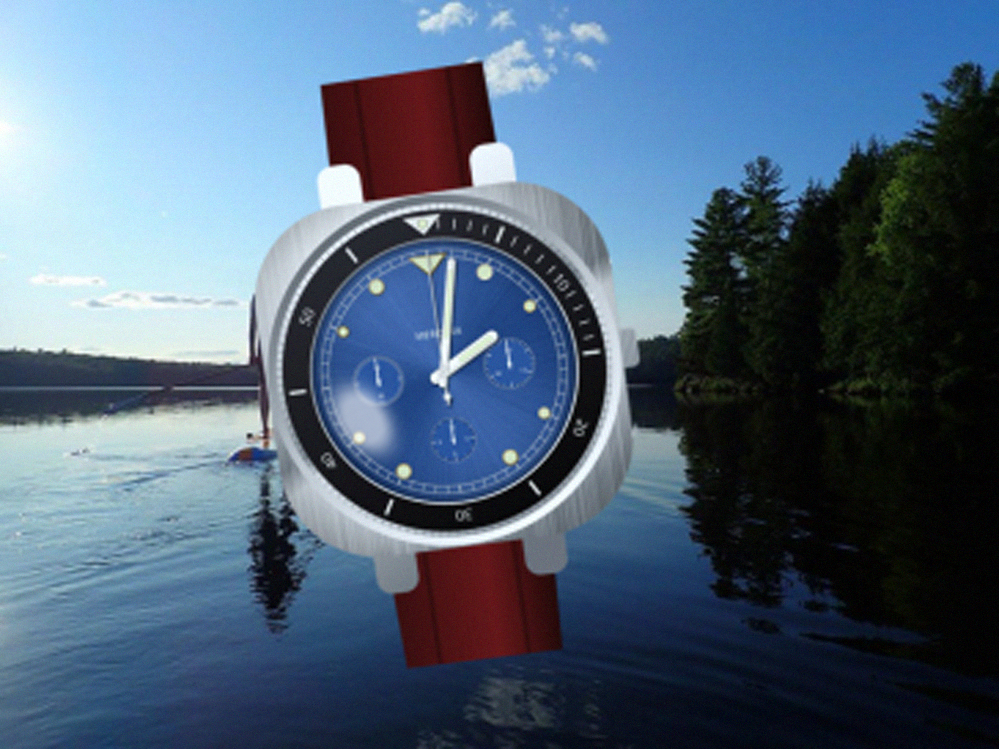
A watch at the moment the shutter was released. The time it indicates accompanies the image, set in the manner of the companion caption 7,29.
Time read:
2,02
